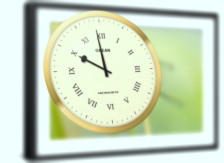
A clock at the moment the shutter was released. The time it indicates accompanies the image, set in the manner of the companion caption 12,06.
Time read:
9,59
